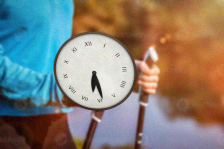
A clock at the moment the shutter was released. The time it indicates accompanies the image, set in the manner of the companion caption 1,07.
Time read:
6,29
